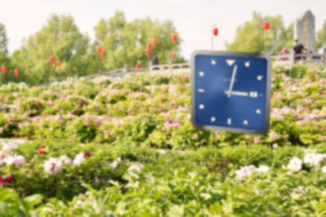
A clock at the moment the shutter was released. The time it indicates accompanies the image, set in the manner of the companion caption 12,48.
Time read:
3,02
